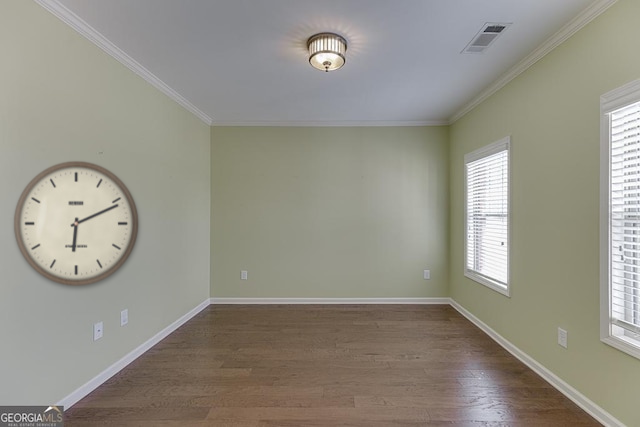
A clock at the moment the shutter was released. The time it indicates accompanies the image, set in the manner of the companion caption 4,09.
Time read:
6,11
